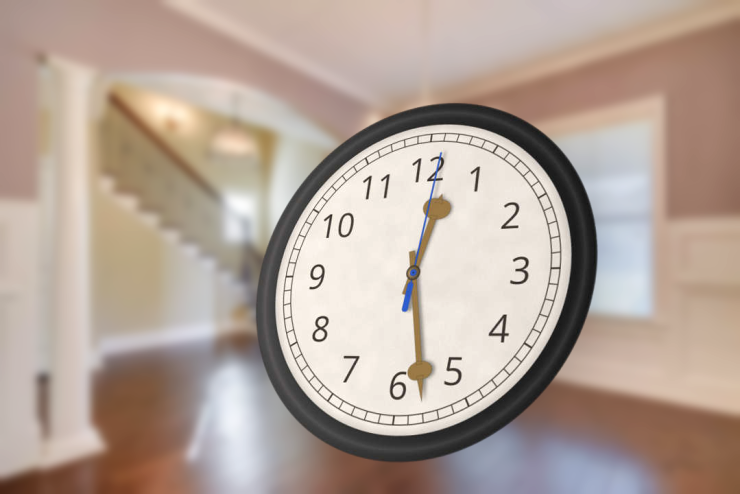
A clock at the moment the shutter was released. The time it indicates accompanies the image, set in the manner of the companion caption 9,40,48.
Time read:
12,28,01
